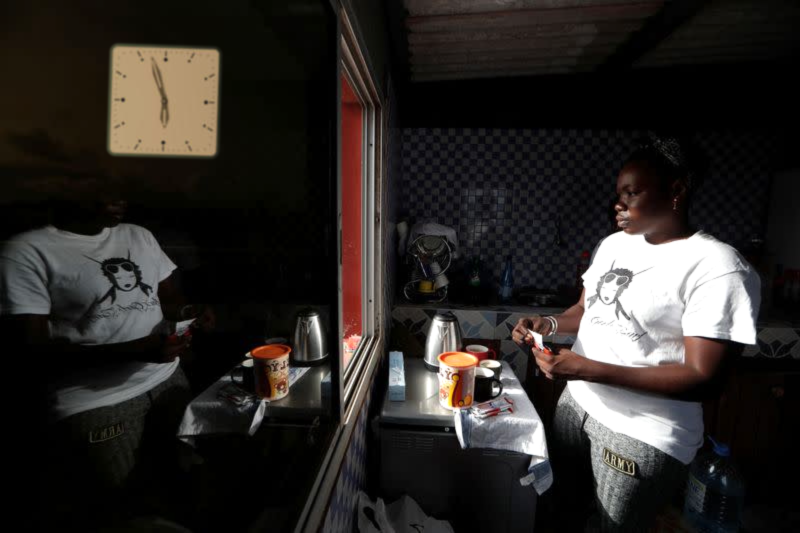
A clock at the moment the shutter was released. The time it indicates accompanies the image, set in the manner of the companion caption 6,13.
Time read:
5,57
